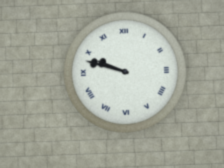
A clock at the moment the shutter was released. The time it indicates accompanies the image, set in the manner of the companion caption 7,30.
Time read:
9,48
